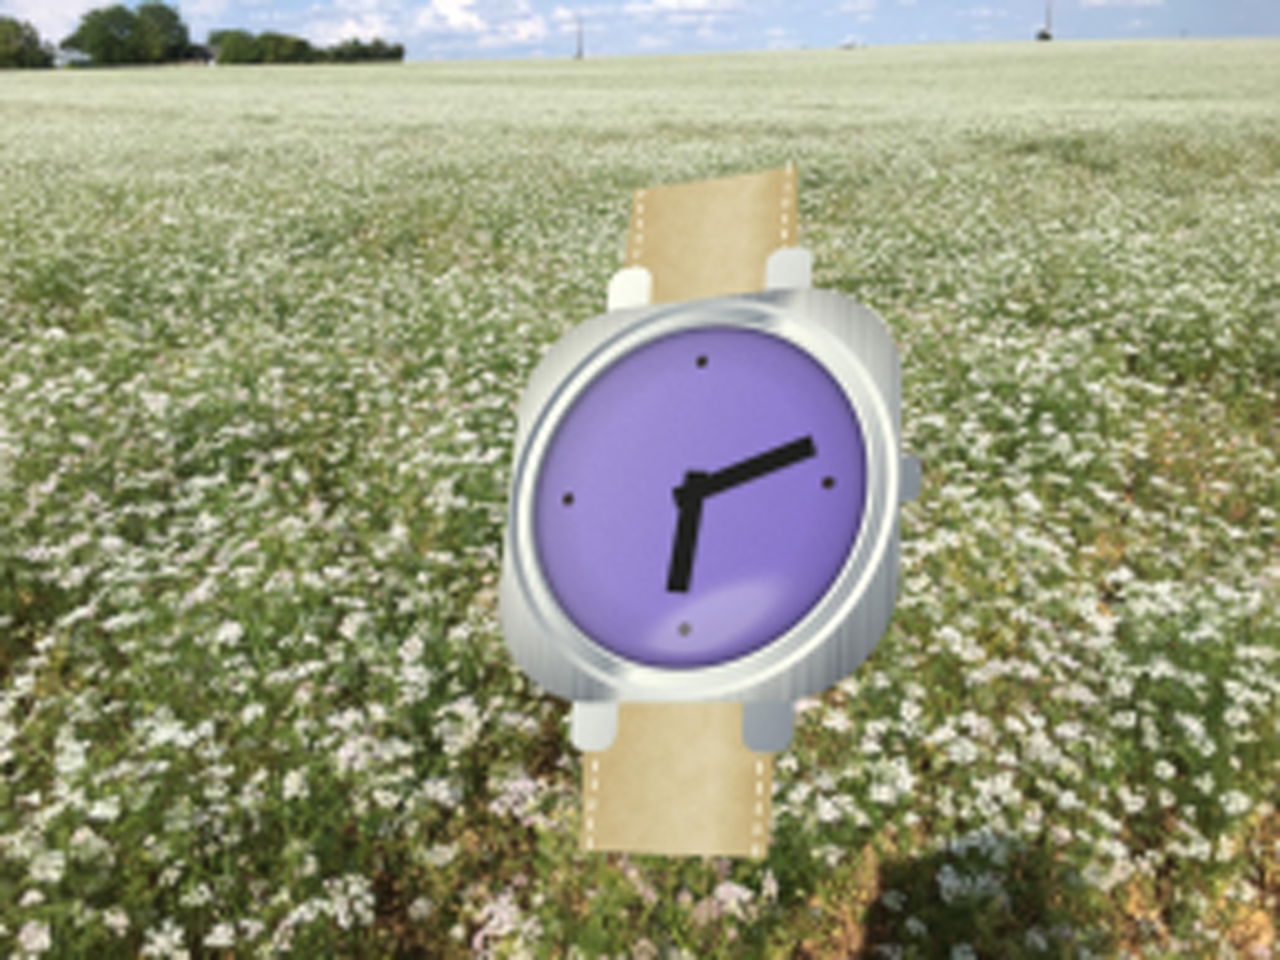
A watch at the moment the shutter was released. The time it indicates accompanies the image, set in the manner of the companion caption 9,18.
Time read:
6,12
